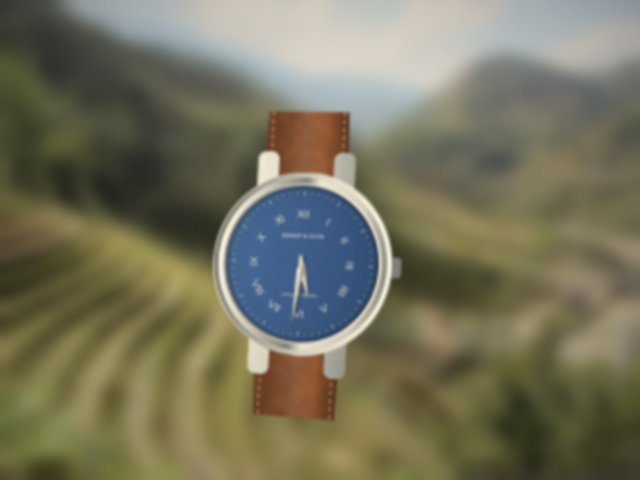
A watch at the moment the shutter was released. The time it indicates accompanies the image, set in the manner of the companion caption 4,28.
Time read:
5,31
